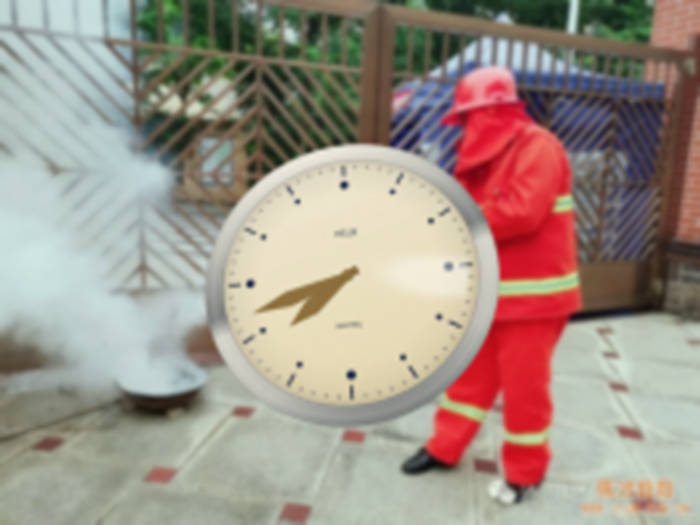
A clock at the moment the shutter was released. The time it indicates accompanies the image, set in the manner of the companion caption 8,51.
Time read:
7,42
